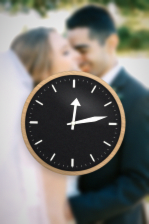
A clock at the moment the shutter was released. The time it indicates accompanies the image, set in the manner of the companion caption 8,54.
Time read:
12,13
